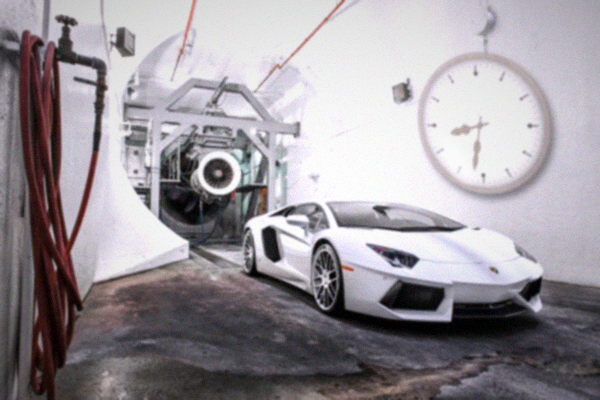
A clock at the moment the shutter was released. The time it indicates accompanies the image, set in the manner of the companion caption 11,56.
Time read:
8,32
